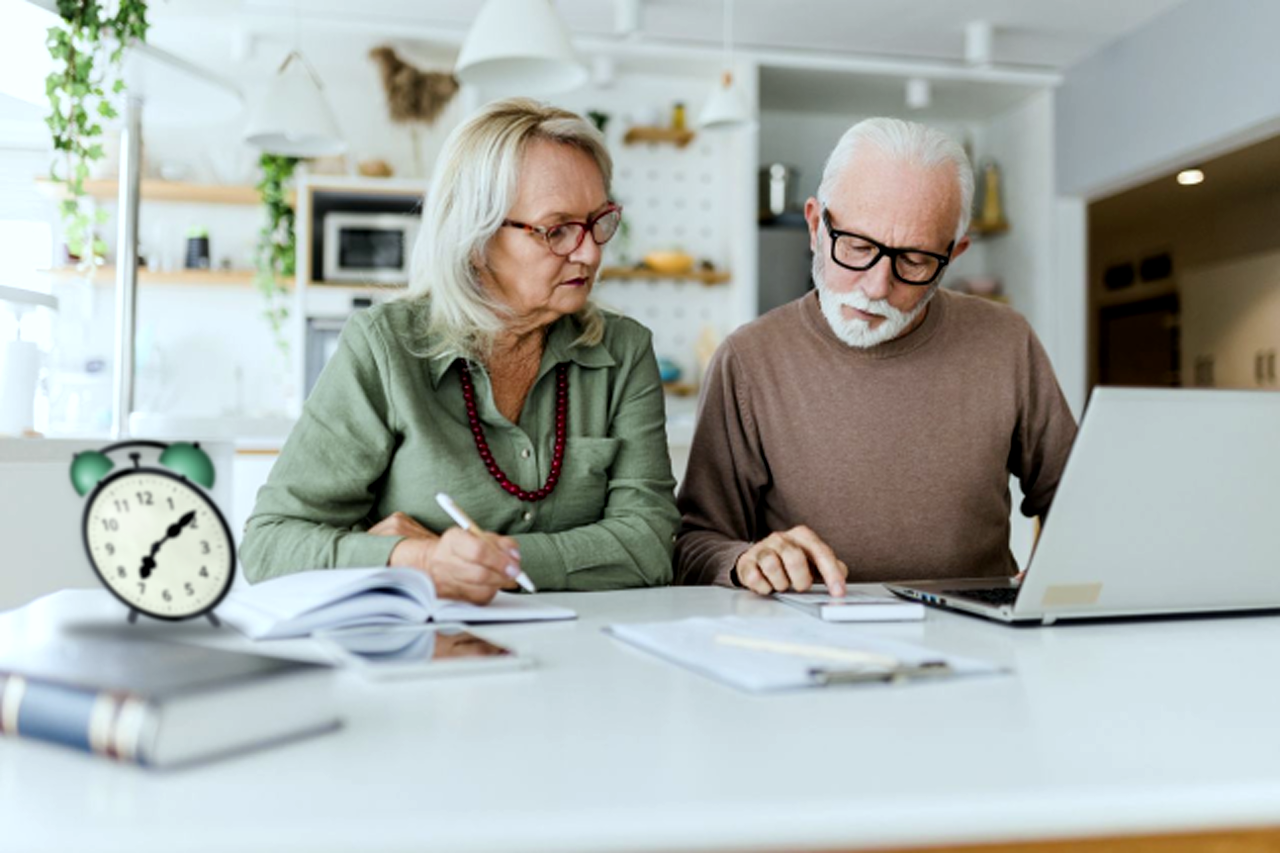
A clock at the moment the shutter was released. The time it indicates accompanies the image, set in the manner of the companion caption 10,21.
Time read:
7,09
